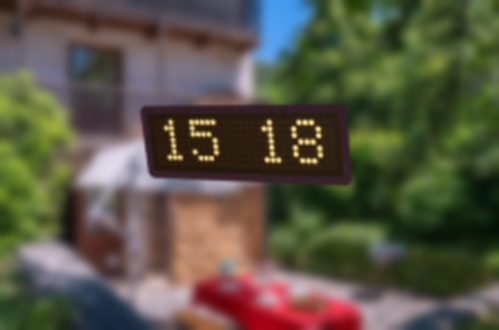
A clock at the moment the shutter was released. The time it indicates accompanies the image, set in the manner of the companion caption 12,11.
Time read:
15,18
